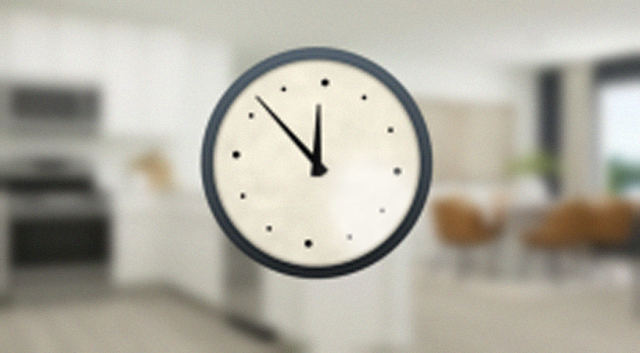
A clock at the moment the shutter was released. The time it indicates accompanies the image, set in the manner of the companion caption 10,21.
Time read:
11,52
